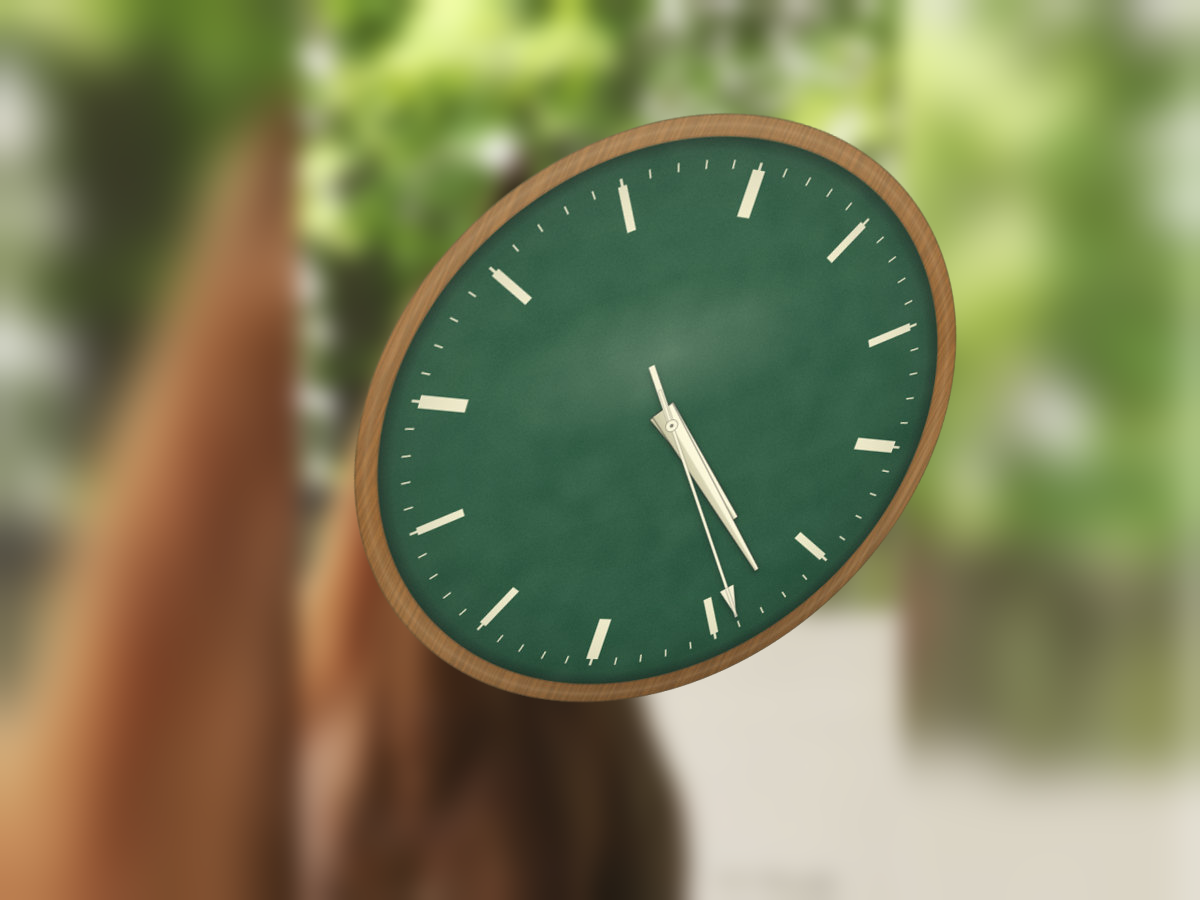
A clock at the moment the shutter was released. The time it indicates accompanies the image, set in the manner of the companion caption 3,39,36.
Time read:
4,22,24
